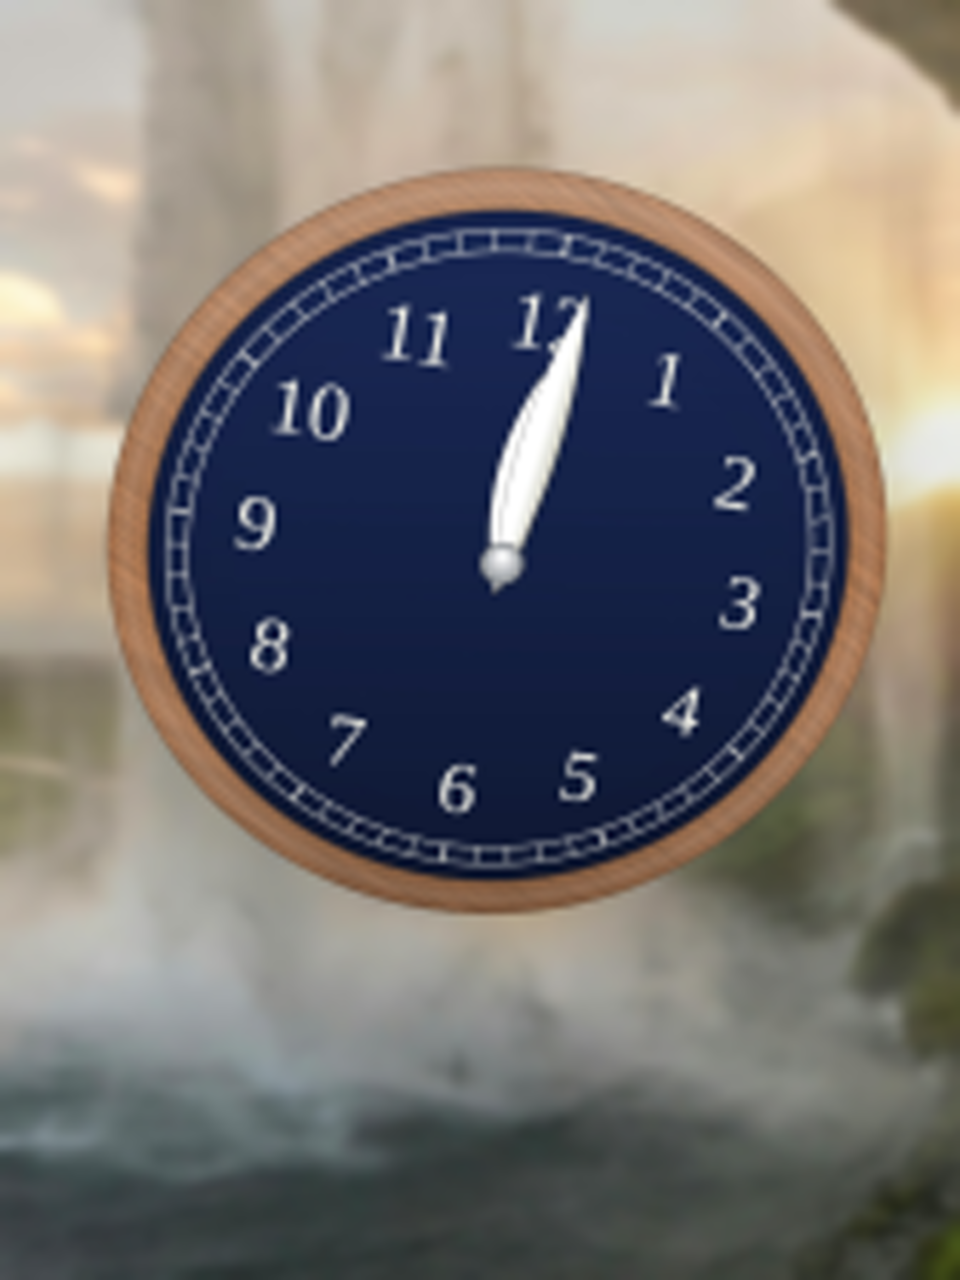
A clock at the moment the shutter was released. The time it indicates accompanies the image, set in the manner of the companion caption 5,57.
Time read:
12,01
